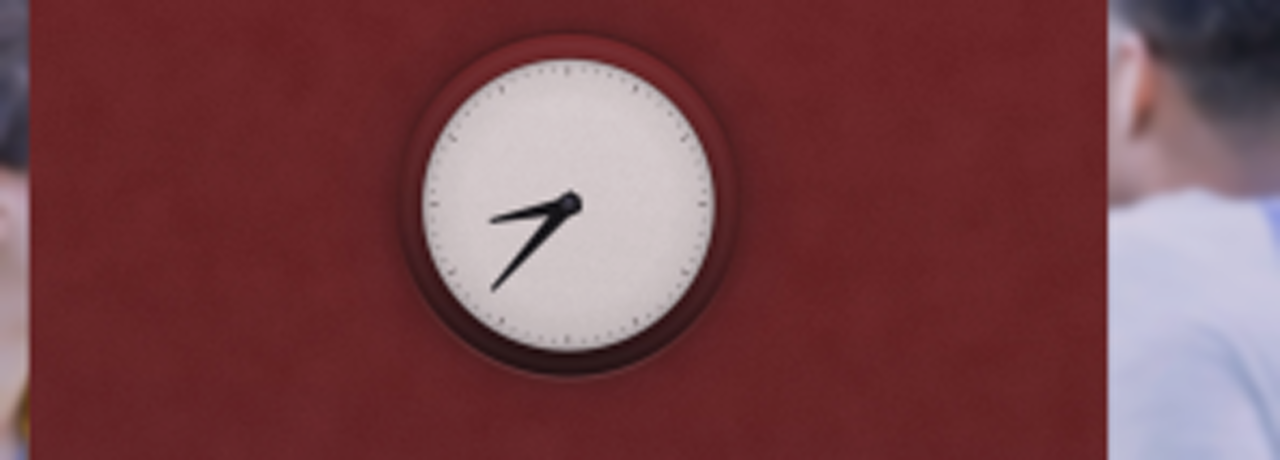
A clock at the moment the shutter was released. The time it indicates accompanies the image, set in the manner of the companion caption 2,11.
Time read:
8,37
